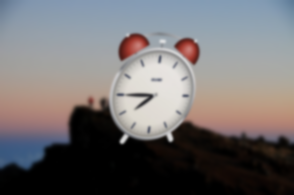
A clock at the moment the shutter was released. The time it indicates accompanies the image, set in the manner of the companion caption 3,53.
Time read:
7,45
